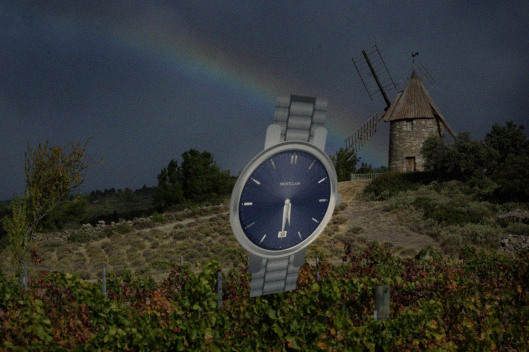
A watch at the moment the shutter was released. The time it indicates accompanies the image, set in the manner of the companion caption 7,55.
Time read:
5,30
